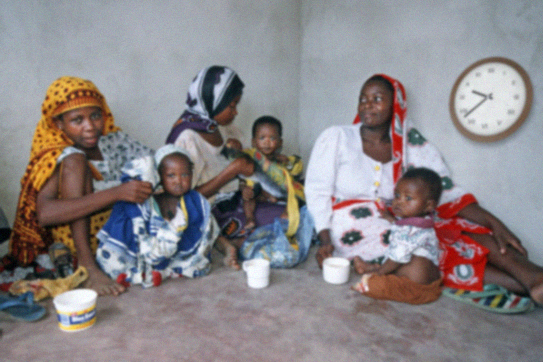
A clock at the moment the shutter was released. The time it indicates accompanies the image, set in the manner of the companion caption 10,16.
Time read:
9,38
